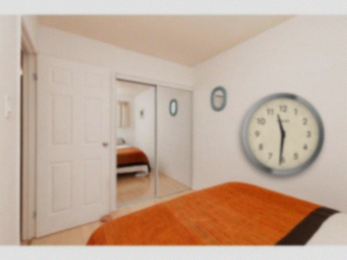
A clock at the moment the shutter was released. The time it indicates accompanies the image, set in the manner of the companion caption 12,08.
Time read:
11,31
